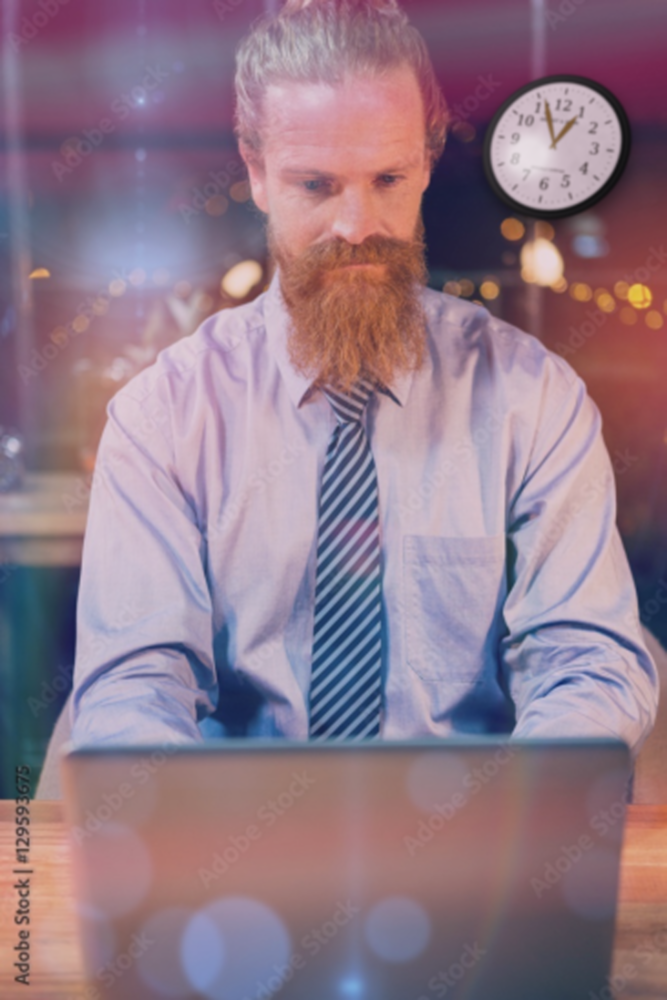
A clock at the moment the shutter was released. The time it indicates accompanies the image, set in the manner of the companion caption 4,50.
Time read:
12,56
